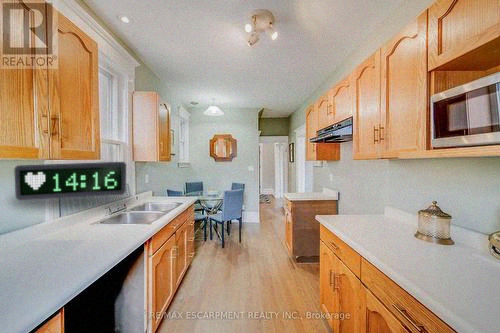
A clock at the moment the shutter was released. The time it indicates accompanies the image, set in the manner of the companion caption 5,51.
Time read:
14,16
